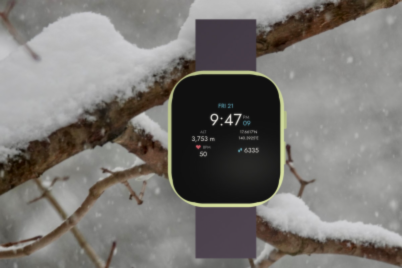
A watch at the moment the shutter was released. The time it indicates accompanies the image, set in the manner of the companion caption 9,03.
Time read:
9,47
